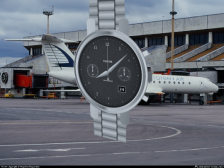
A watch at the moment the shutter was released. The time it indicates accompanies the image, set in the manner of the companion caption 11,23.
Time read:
8,08
